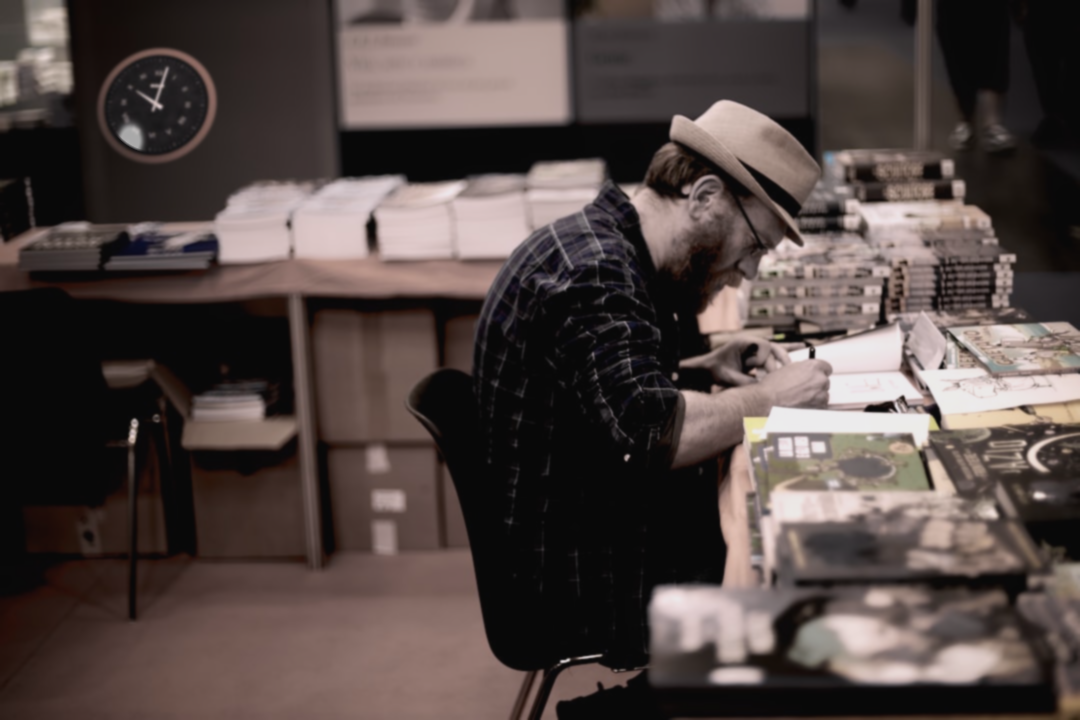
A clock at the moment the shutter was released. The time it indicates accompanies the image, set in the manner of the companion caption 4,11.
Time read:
10,02
